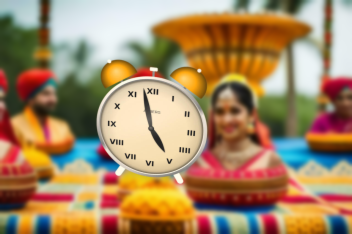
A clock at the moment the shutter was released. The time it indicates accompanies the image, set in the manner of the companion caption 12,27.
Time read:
4,58
